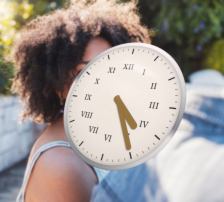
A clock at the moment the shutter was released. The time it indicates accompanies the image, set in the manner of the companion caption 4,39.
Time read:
4,25
